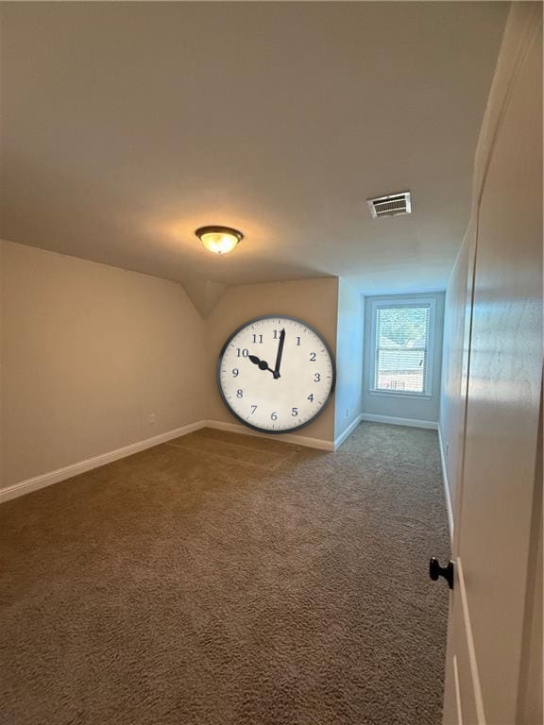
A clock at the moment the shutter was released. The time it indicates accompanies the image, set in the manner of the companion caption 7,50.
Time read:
10,01
